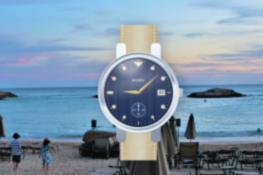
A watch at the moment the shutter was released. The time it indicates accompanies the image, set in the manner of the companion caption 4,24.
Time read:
9,08
